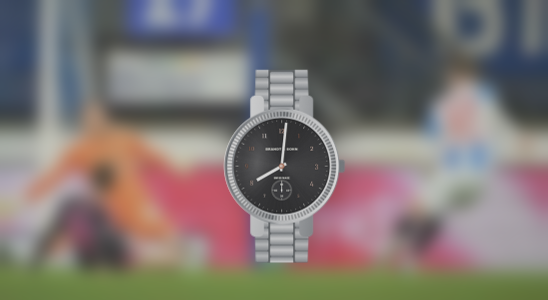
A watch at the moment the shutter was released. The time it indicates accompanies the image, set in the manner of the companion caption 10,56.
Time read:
8,01
